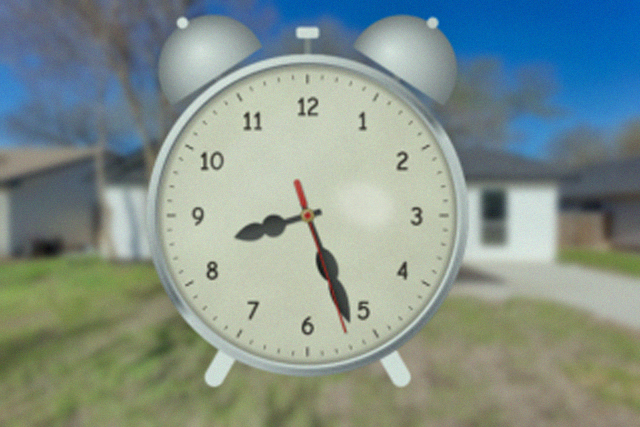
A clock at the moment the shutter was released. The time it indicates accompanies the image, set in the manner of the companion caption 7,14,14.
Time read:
8,26,27
